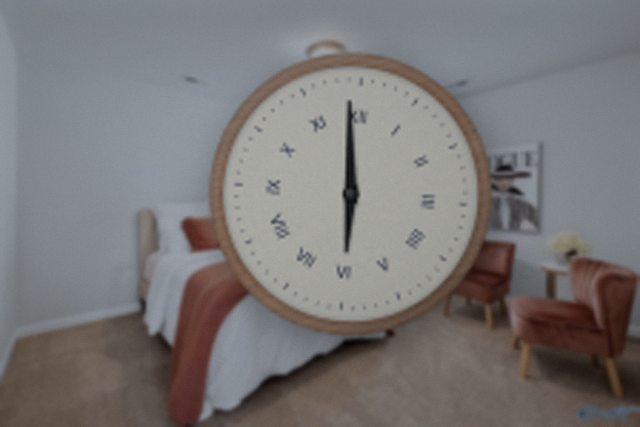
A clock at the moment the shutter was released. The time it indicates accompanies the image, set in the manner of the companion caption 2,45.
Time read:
5,59
